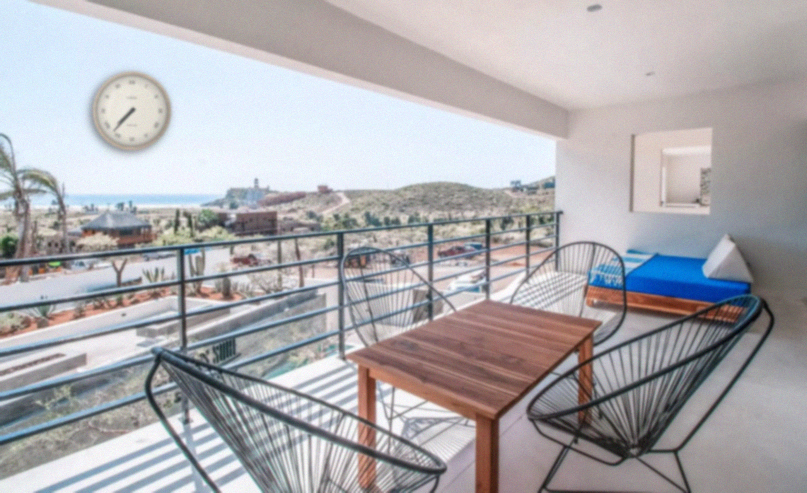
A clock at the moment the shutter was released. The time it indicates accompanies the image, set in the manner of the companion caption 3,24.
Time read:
7,37
